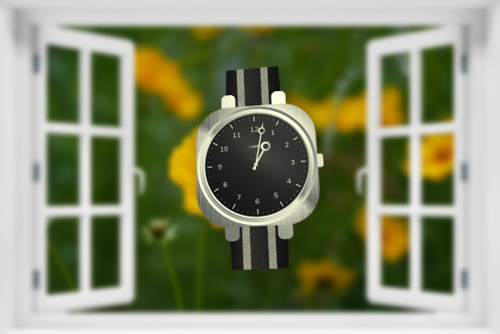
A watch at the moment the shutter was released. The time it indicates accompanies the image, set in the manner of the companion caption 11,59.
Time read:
1,02
